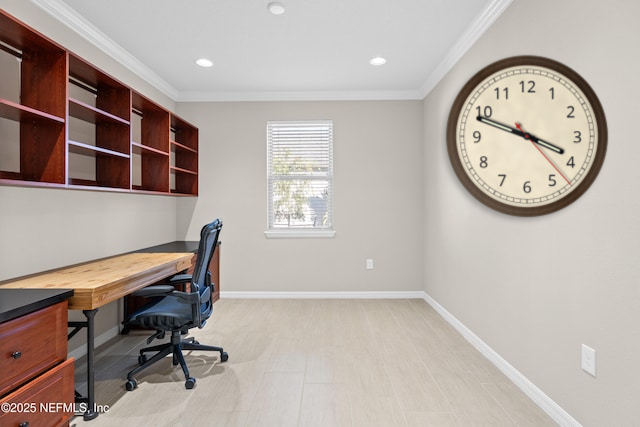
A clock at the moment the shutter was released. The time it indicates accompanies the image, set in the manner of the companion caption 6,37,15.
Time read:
3,48,23
